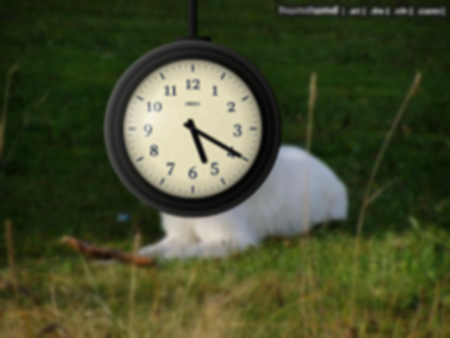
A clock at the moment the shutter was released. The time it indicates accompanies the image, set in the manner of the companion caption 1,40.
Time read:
5,20
